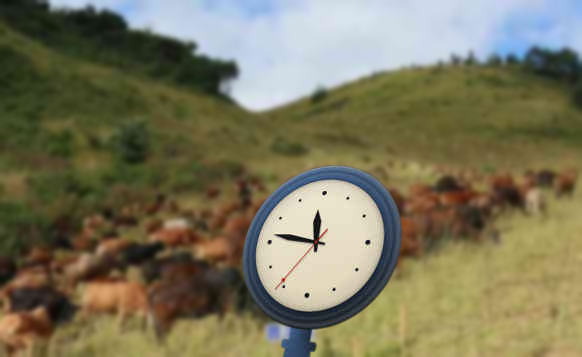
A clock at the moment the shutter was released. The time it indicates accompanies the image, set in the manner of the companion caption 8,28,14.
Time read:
11,46,36
